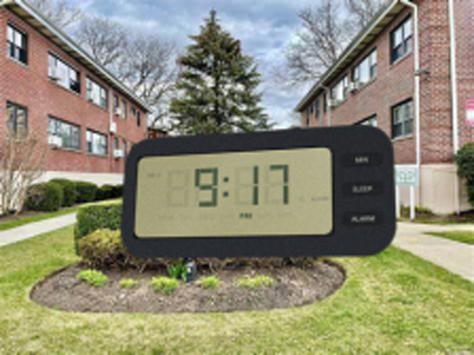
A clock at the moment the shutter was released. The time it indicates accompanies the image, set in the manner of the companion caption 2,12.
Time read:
9,17
